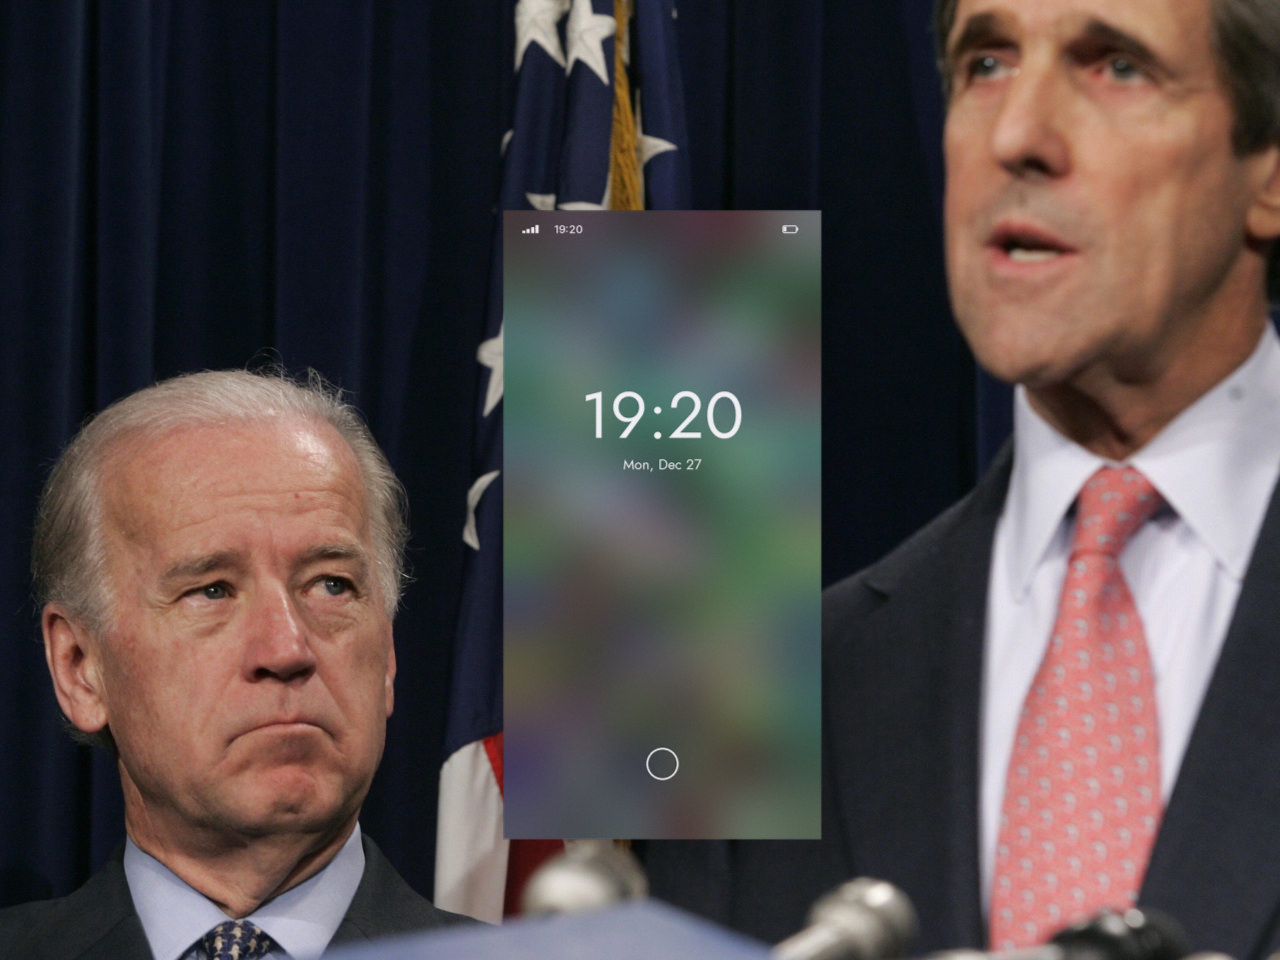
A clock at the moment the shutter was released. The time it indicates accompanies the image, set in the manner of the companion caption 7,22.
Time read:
19,20
